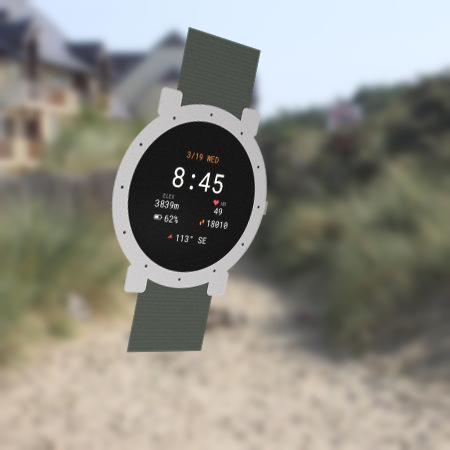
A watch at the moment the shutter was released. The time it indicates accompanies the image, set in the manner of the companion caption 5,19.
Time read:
8,45
